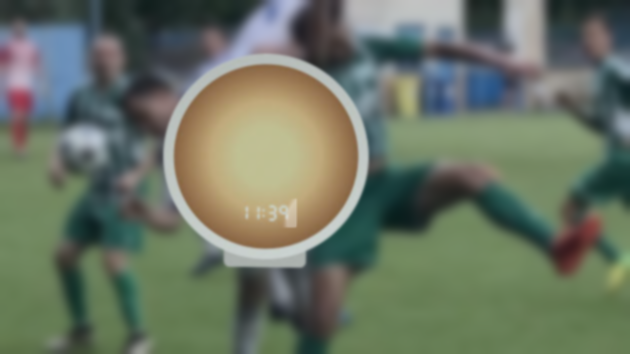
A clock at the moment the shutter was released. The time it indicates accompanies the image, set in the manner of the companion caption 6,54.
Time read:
11,39
